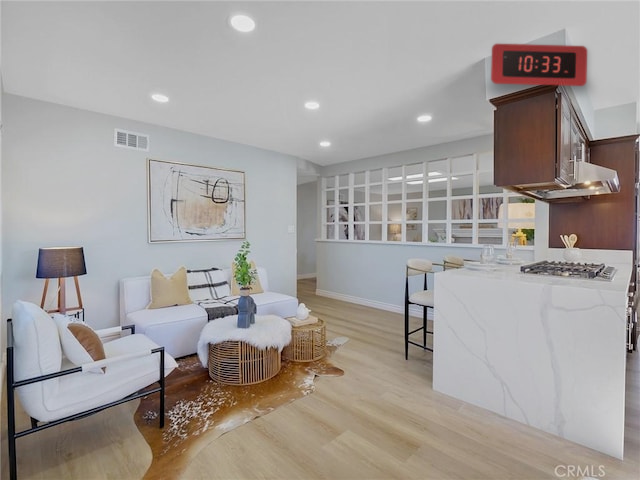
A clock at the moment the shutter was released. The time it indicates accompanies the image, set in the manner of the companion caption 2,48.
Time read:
10,33
